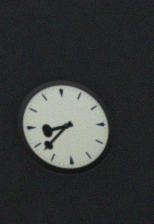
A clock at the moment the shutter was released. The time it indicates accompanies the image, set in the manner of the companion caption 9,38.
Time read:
8,38
